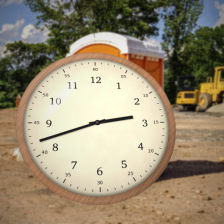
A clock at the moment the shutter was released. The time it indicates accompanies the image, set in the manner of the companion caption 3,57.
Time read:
2,42
